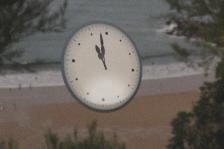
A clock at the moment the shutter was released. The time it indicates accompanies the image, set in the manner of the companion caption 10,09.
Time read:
10,58
